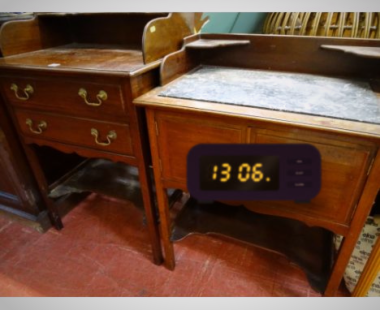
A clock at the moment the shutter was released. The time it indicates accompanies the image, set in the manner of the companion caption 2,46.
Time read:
13,06
